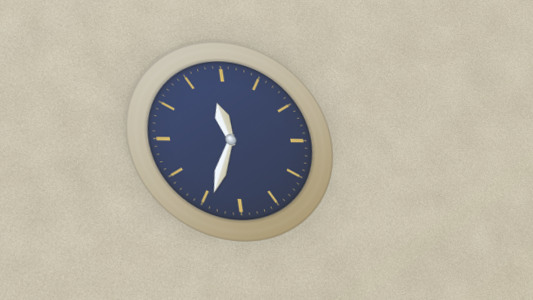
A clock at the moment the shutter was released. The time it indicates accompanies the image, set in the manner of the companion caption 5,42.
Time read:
11,34
